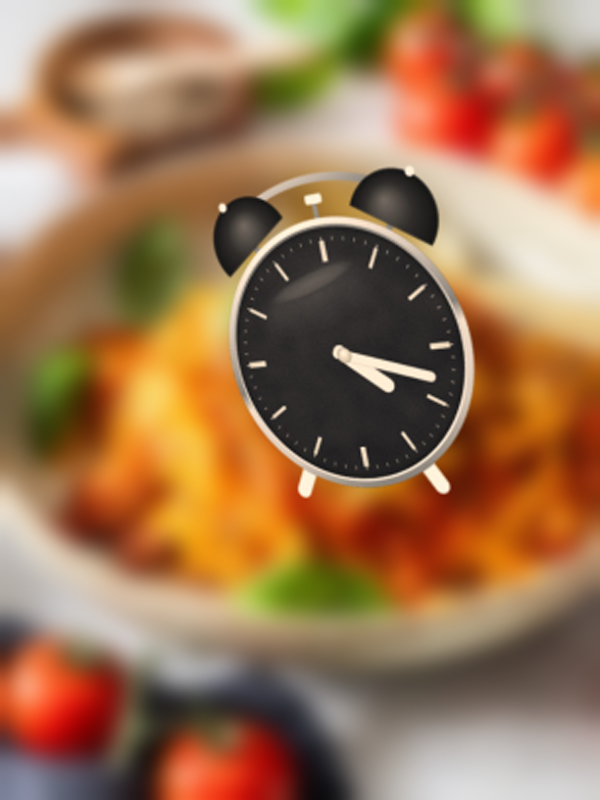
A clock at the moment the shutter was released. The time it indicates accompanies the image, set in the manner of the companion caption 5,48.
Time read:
4,18
